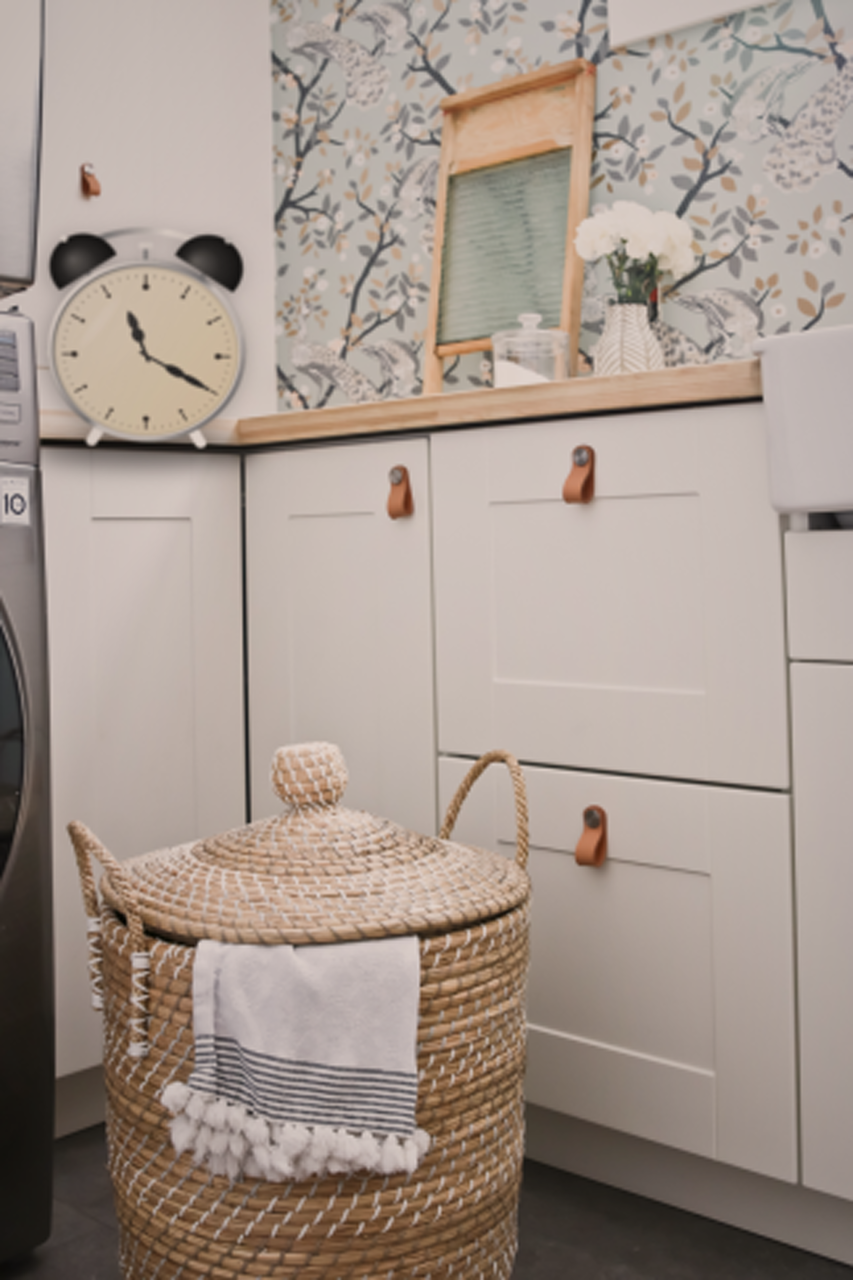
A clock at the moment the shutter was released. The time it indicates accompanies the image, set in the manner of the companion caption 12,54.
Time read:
11,20
